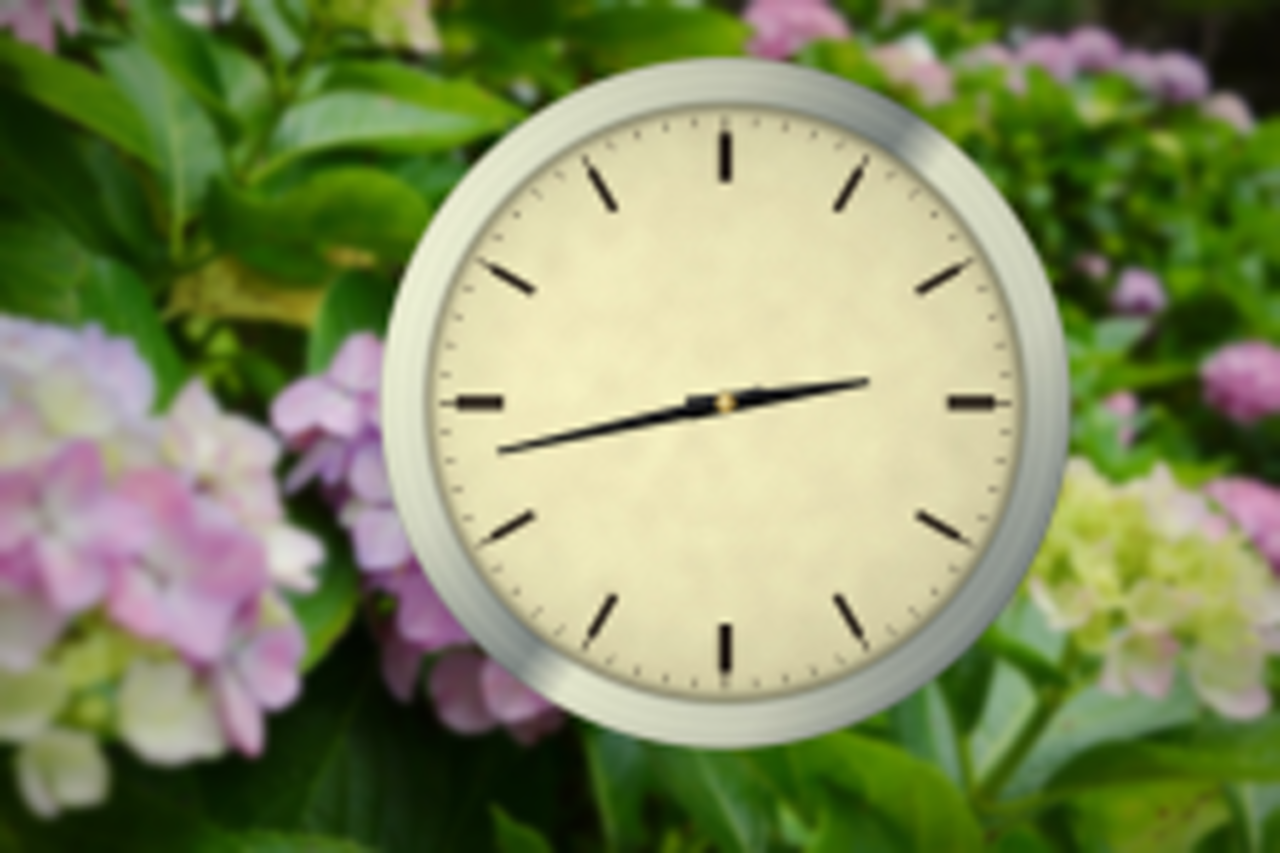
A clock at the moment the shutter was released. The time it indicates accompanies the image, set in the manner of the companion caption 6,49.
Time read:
2,43
